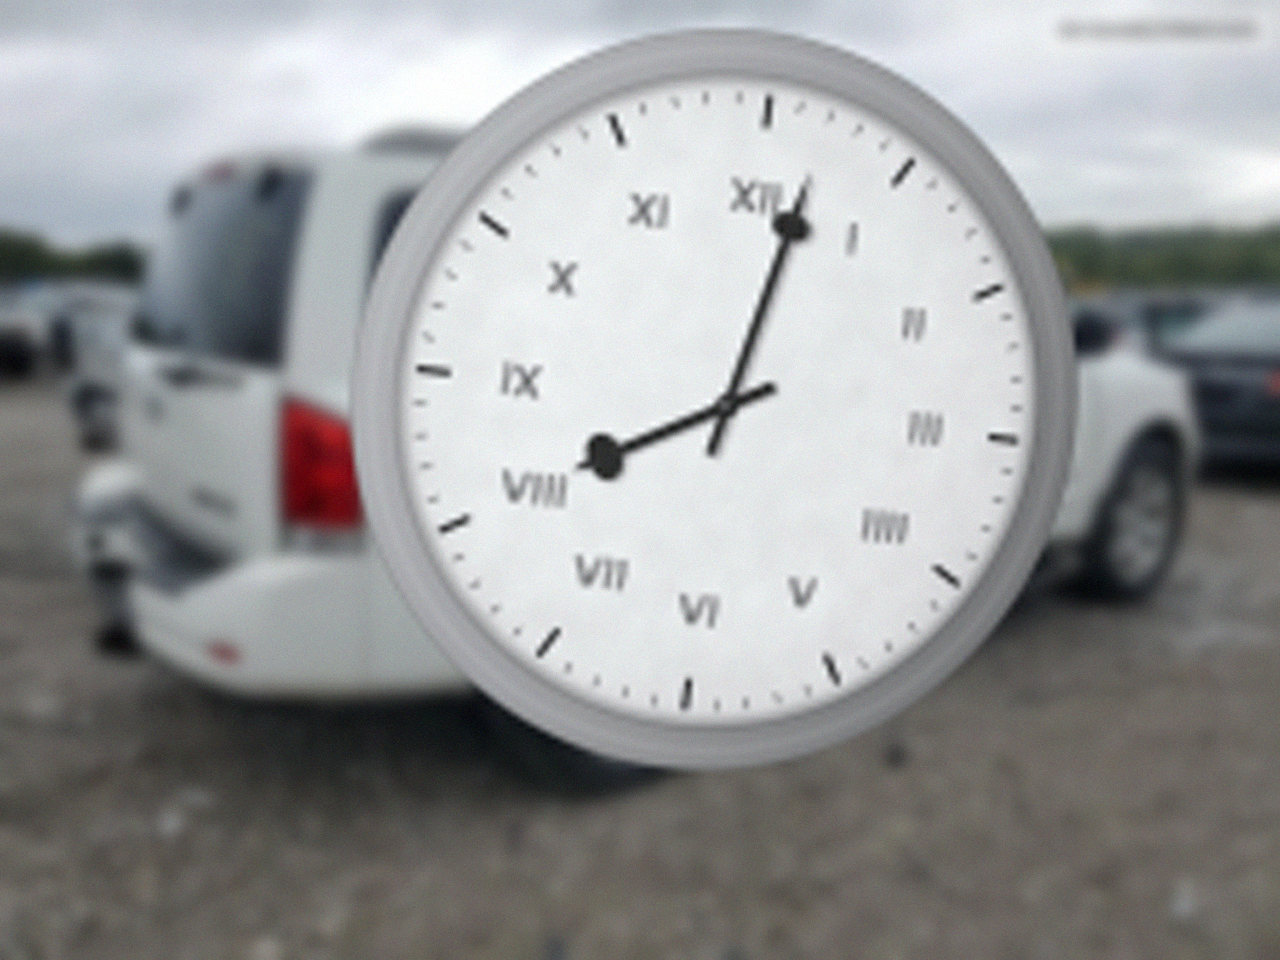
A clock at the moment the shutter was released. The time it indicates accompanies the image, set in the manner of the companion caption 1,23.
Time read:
8,02
